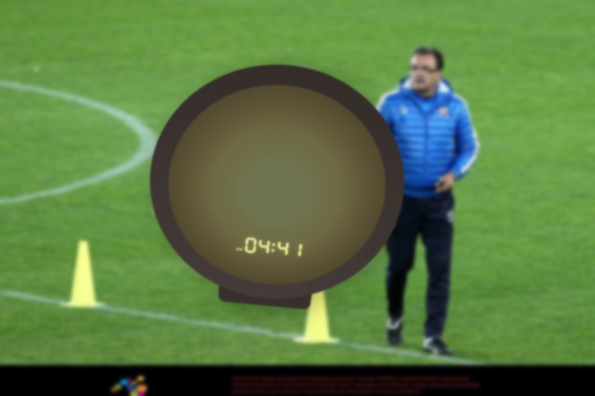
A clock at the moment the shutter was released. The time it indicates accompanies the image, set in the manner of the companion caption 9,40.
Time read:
4,41
